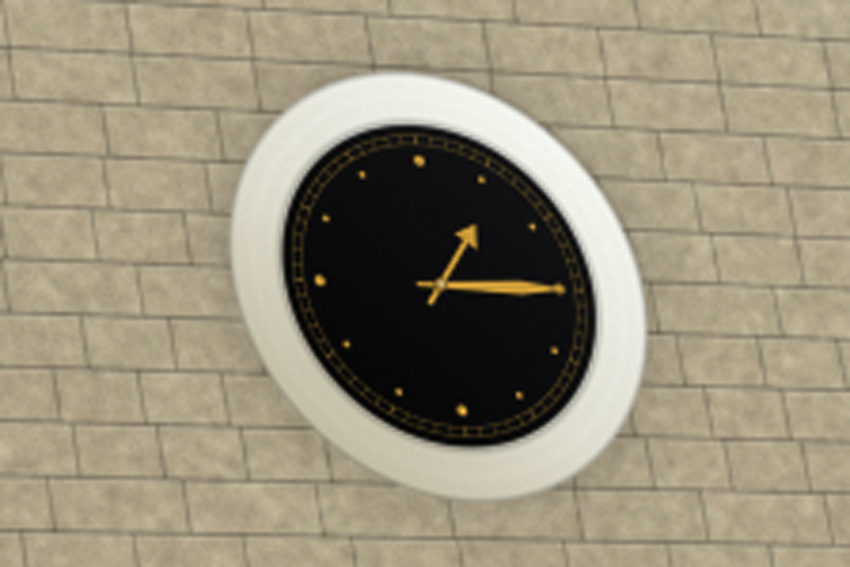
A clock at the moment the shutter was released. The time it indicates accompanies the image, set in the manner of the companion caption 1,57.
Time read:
1,15
